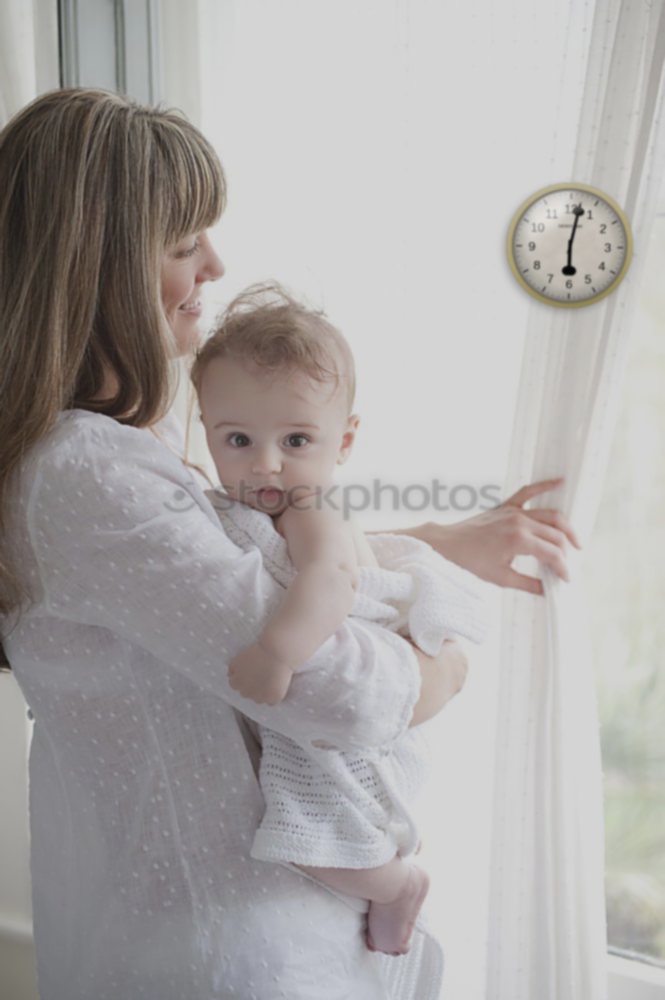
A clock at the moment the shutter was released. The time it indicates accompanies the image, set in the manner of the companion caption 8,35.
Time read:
6,02
